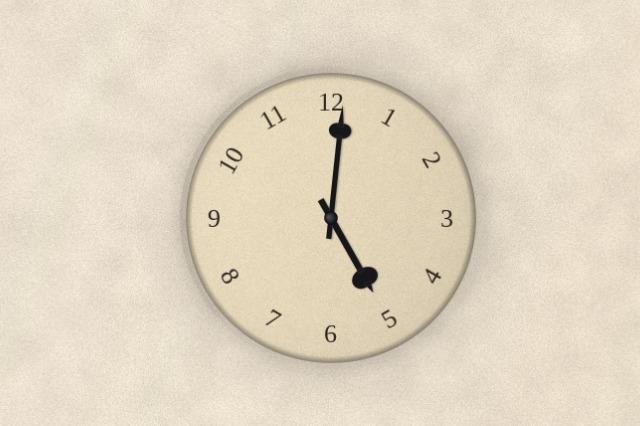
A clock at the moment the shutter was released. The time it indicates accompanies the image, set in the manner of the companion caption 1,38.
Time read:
5,01
